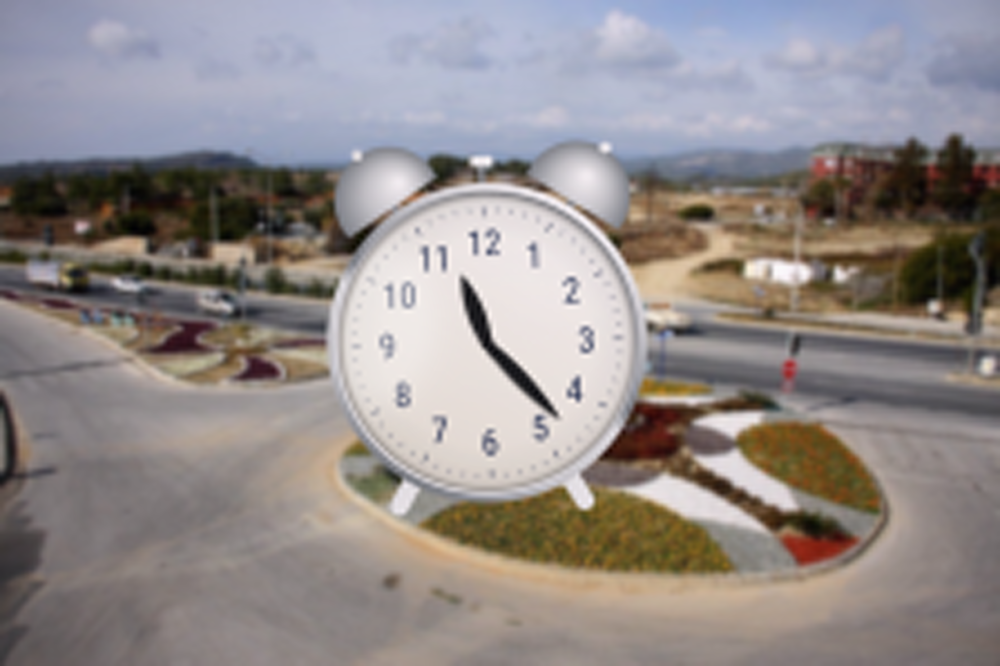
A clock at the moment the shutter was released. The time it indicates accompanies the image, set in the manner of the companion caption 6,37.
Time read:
11,23
